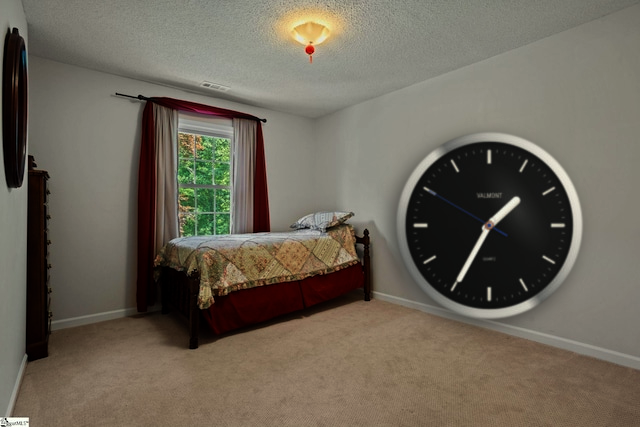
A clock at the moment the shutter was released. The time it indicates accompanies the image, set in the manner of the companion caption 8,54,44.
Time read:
1,34,50
